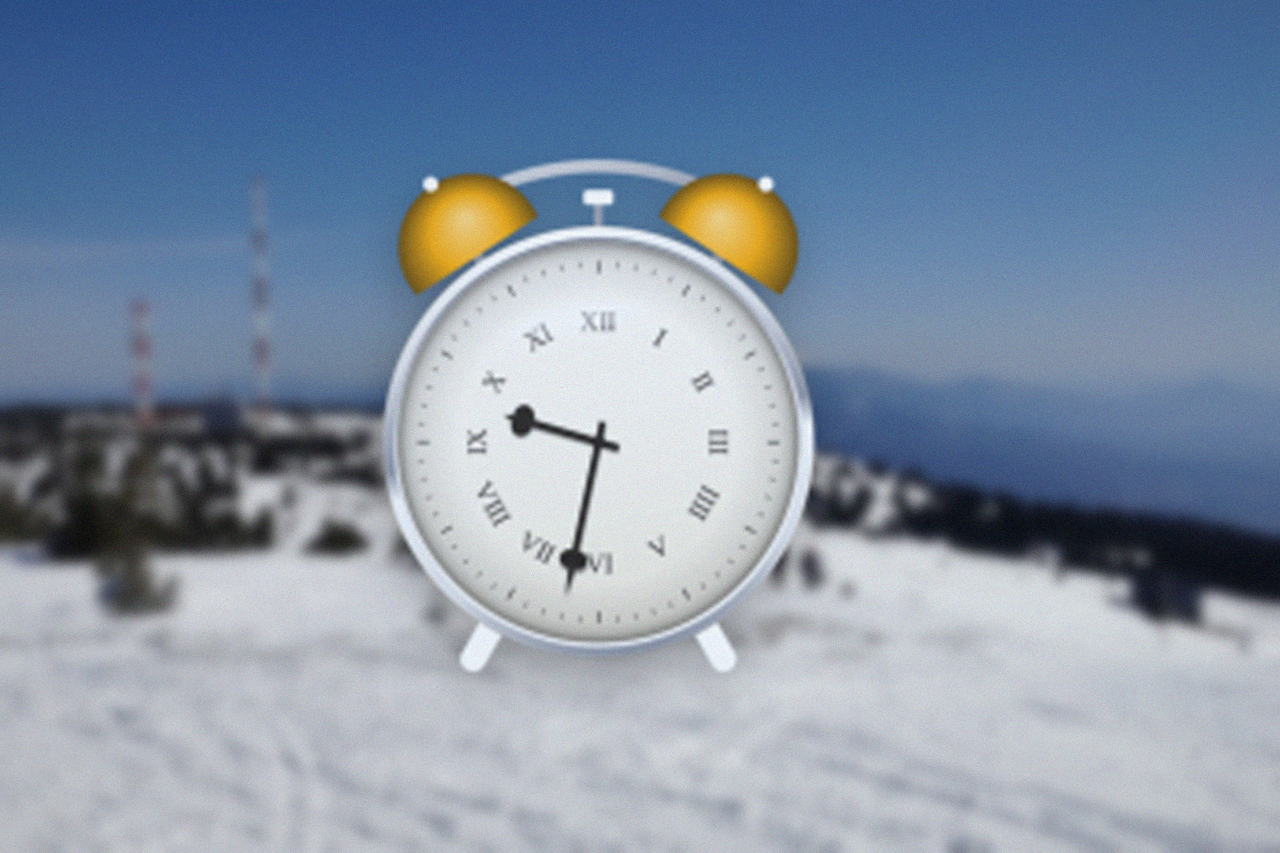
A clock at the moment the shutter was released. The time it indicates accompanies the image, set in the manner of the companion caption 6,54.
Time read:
9,32
